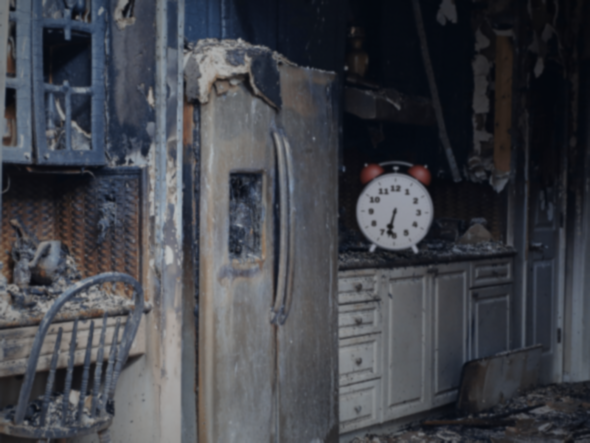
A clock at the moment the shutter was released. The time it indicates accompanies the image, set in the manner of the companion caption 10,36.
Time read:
6,32
